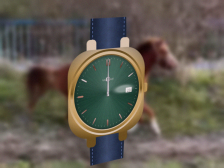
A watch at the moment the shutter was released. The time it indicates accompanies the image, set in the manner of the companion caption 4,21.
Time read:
12,00
